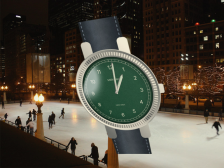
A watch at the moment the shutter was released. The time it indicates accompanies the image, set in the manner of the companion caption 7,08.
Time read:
1,01
